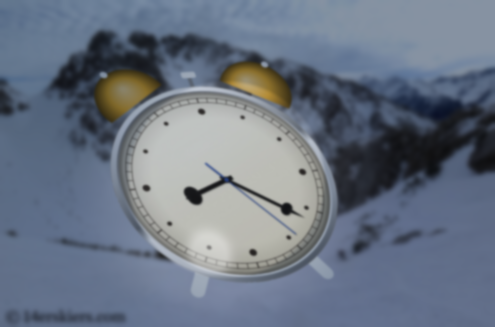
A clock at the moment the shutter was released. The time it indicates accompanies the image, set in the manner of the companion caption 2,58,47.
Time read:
8,21,24
